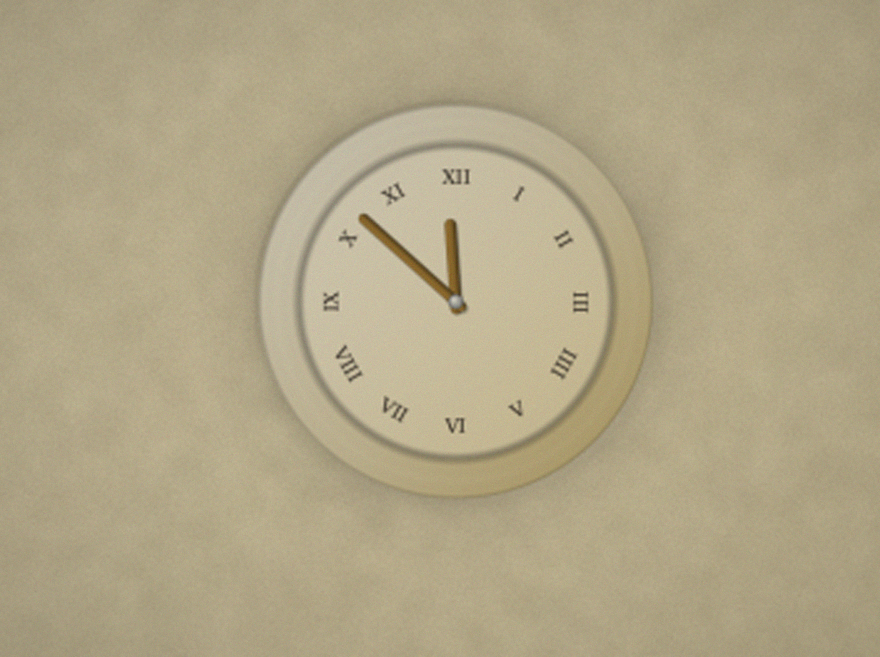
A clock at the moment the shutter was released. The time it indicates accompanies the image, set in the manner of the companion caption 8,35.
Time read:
11,52
